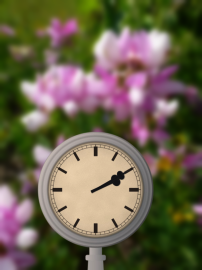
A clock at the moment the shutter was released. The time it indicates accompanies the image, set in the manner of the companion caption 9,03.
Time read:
2,10
